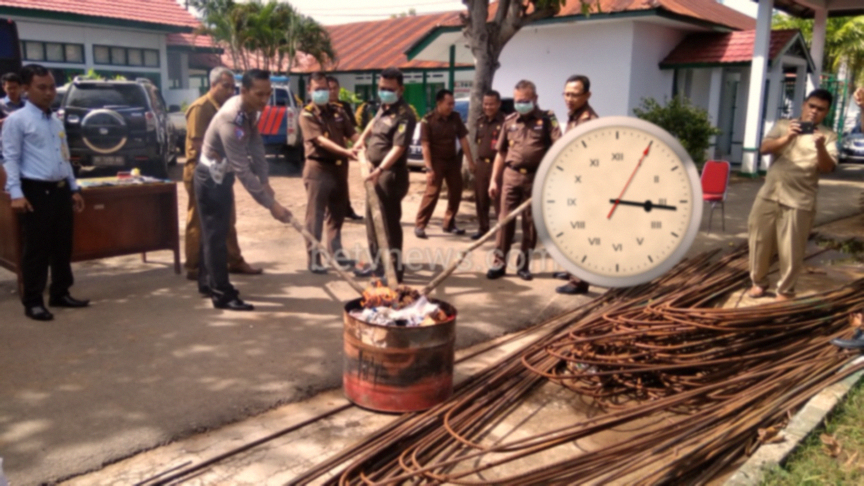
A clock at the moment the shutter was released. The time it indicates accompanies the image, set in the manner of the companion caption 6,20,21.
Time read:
3,16,05
